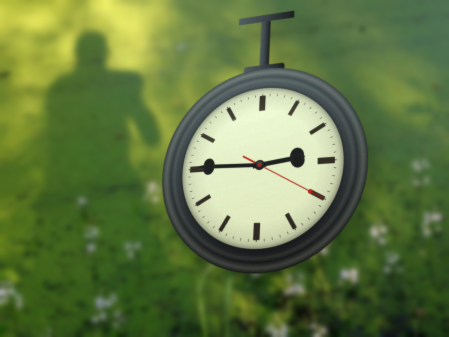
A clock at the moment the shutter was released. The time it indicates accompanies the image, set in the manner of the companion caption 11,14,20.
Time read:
2,45,20
